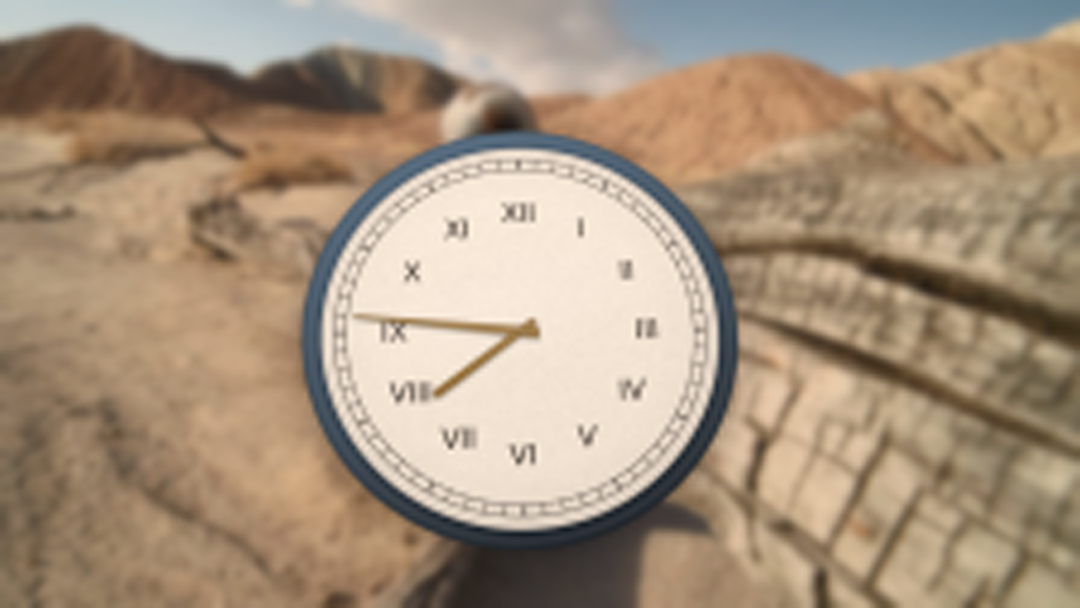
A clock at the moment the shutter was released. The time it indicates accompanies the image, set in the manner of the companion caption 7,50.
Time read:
7,46
